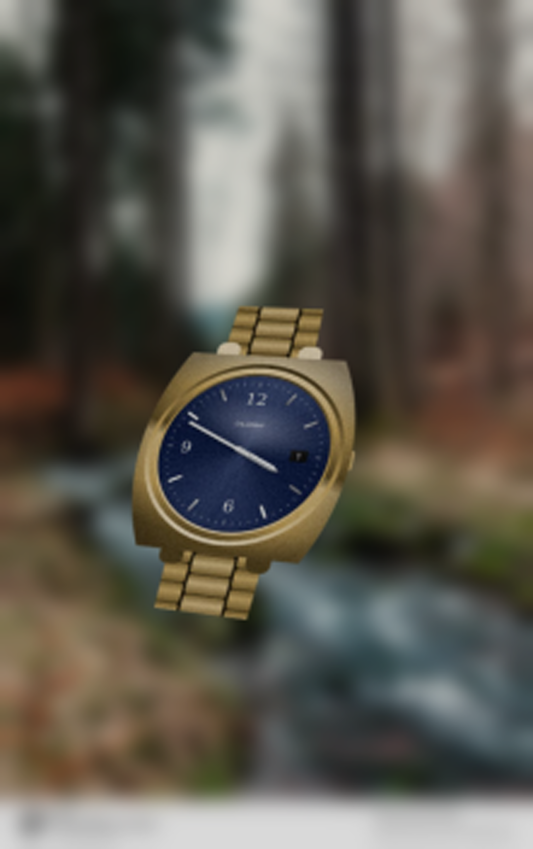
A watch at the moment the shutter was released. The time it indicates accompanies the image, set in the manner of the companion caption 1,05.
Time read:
3,49
